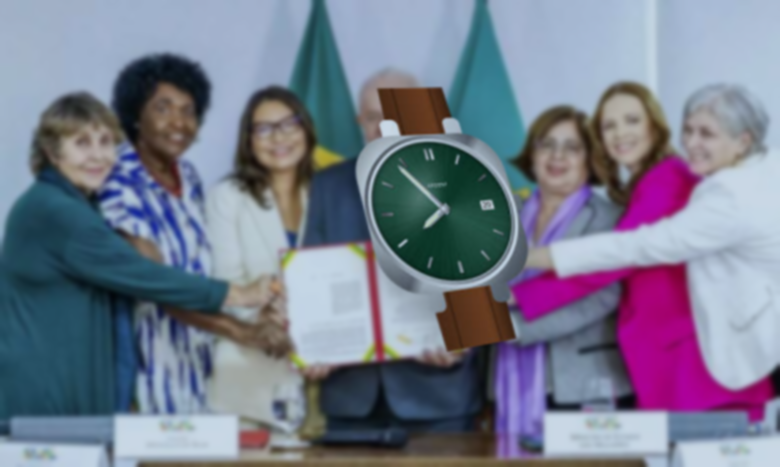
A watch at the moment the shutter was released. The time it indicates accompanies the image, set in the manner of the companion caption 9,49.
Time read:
7,54
